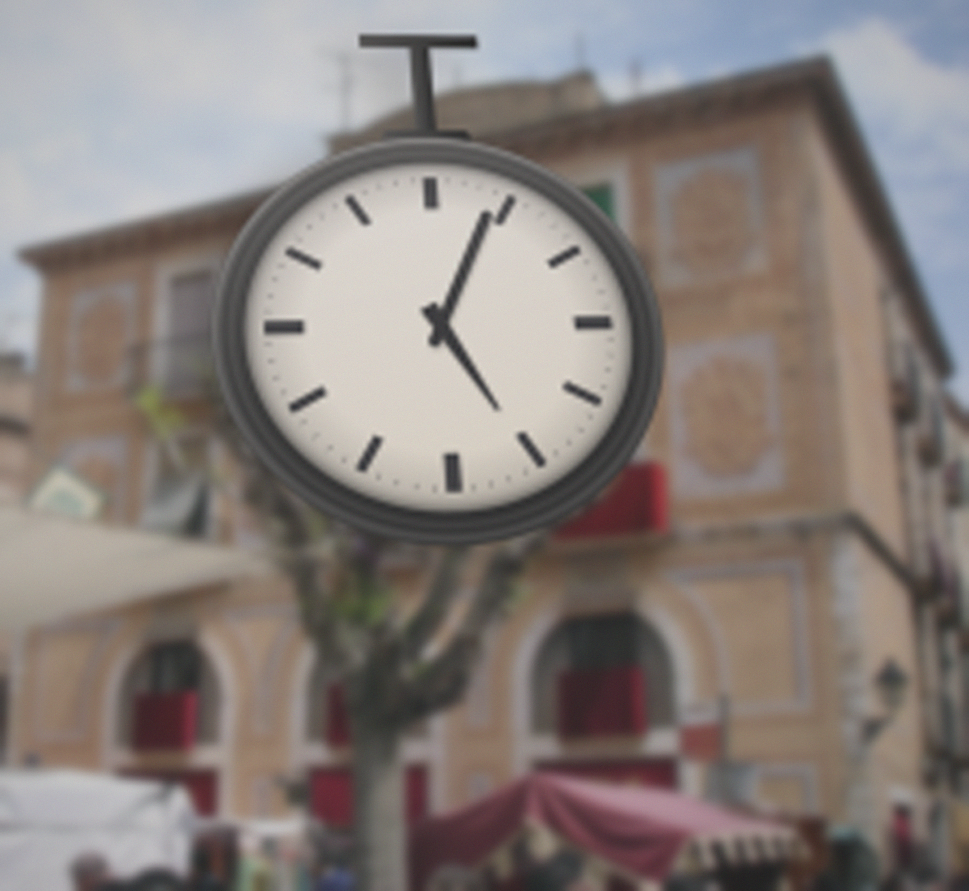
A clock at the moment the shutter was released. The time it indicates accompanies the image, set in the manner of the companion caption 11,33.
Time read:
5,04
